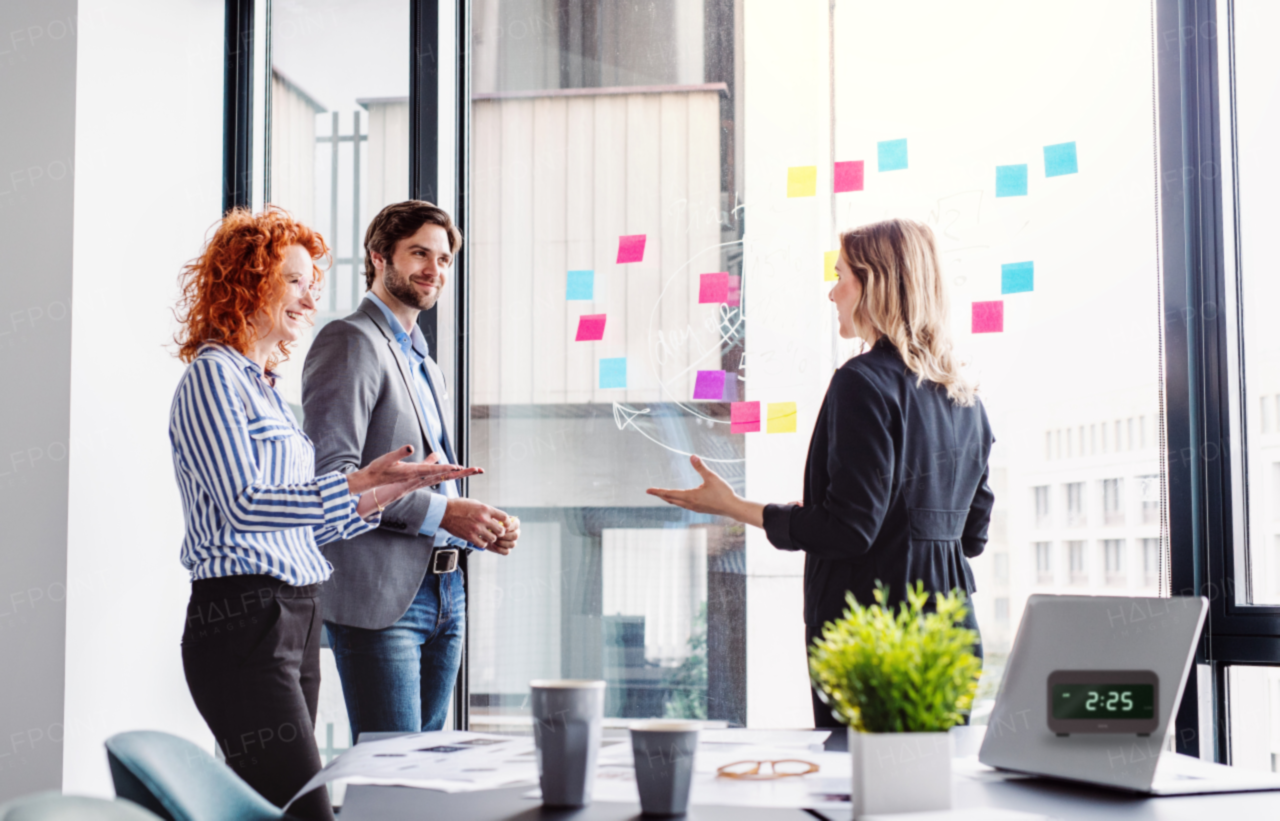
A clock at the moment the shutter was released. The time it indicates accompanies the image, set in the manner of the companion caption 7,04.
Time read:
2,25
